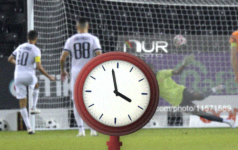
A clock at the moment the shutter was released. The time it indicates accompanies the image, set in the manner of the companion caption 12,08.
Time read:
3,58
